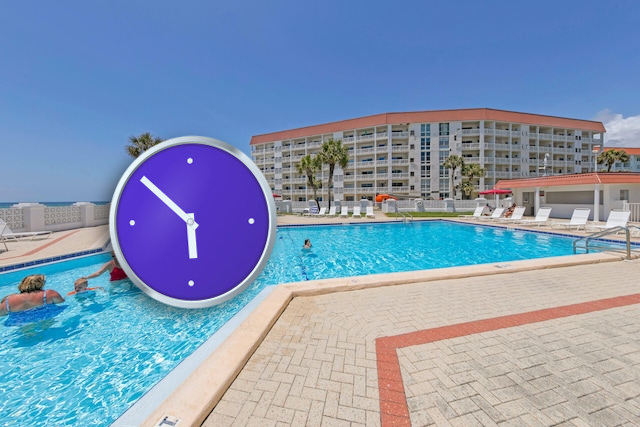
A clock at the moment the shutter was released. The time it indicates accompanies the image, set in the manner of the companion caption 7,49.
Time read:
5,52
